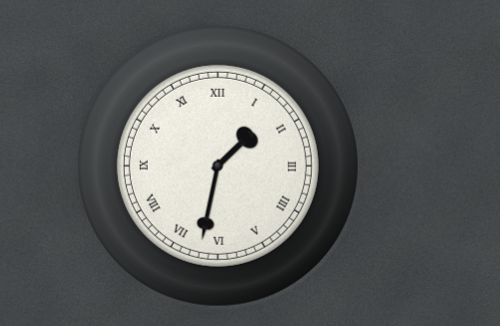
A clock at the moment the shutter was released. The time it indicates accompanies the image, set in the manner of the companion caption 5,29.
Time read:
1,32
